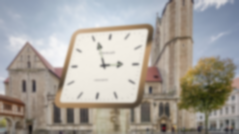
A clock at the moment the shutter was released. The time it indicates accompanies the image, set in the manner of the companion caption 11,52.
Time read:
2,56
